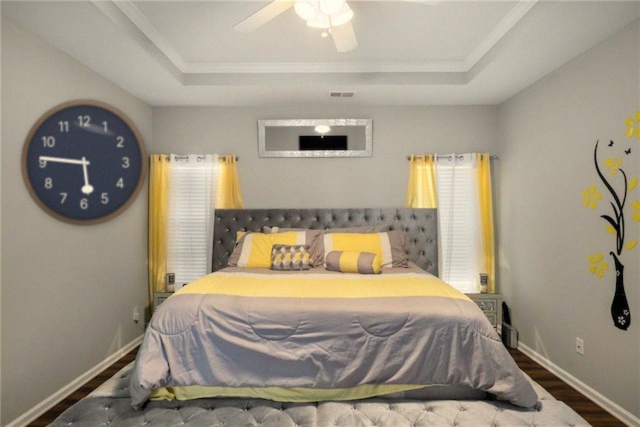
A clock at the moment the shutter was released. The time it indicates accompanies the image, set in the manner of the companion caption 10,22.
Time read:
5,46
